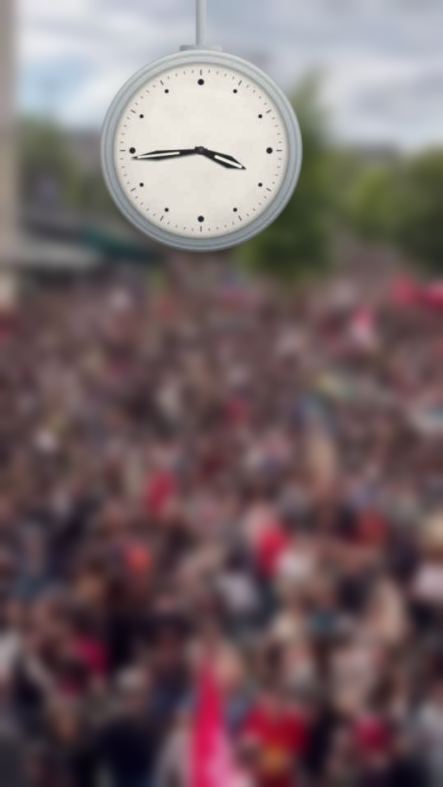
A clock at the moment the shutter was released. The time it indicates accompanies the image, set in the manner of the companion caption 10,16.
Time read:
3,44
